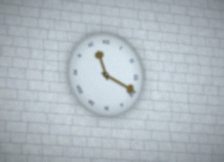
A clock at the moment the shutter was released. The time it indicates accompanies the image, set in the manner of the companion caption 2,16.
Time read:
11,19
